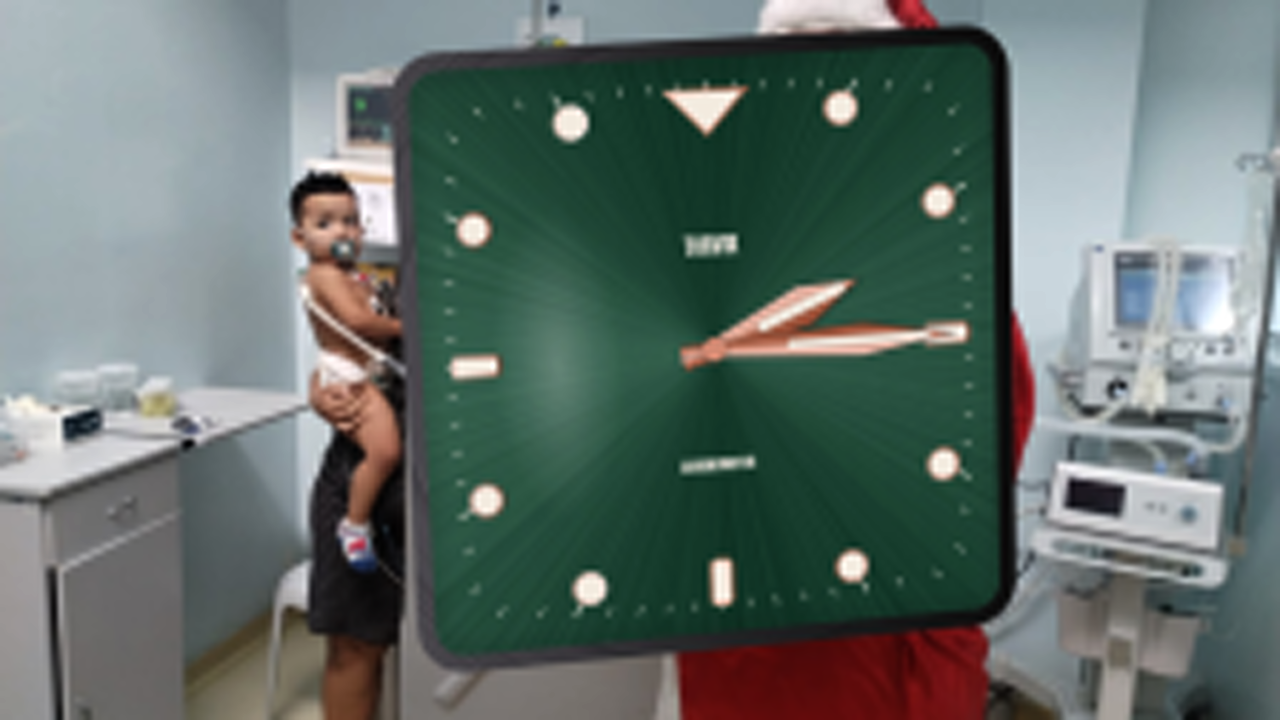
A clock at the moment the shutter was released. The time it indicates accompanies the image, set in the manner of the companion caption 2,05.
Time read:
2,15
